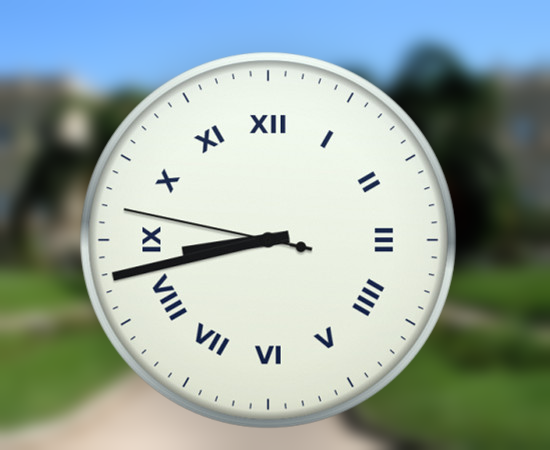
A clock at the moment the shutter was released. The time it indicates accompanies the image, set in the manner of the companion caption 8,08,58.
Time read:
8,42,47
